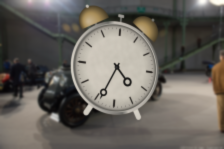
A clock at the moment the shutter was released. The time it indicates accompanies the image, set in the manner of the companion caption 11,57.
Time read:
4,34
